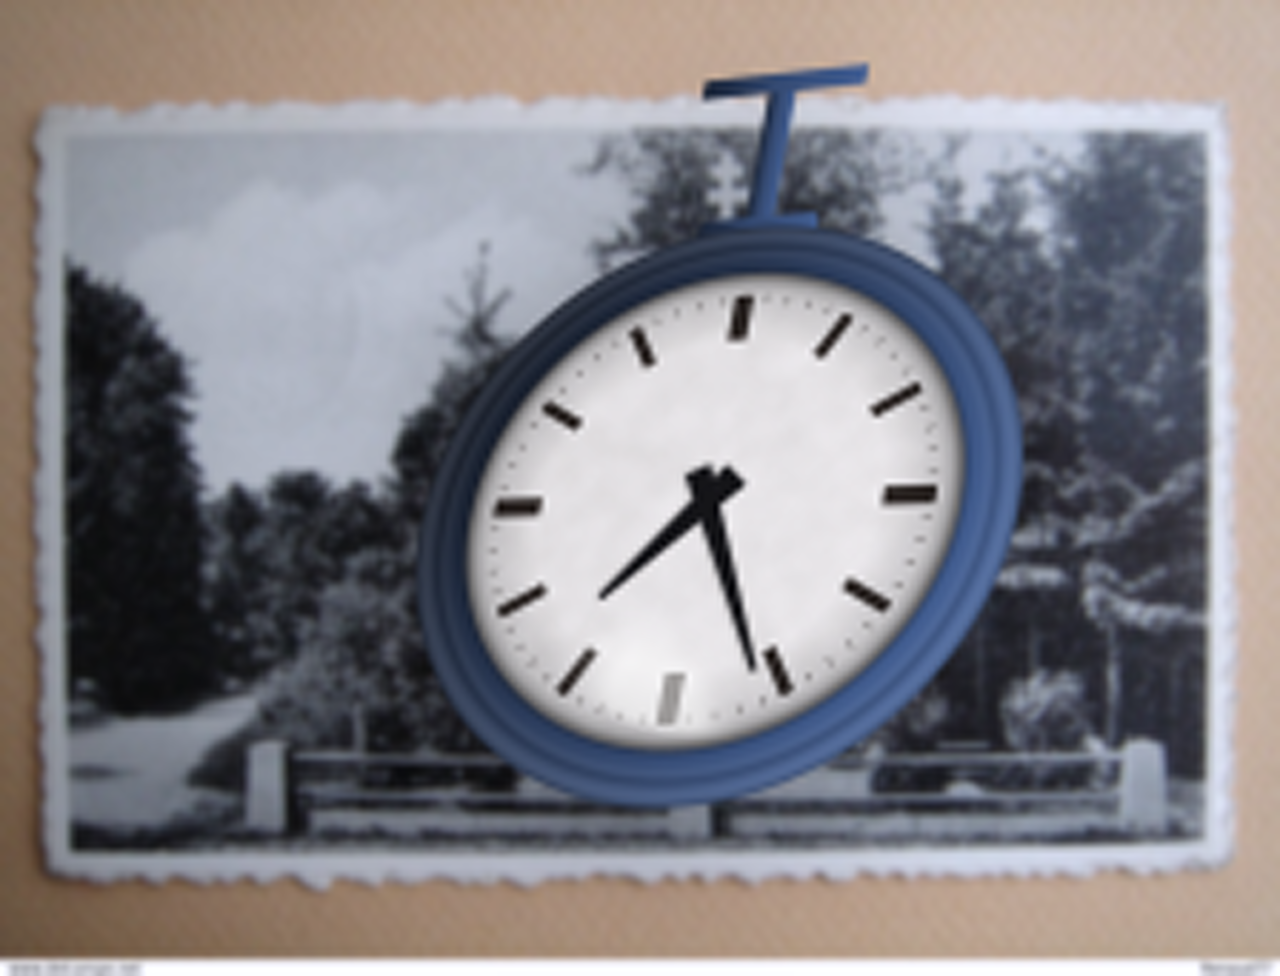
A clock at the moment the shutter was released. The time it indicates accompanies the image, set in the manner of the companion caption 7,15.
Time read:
7,26
